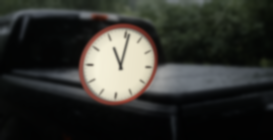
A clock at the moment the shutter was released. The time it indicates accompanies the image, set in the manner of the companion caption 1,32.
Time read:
11,01
